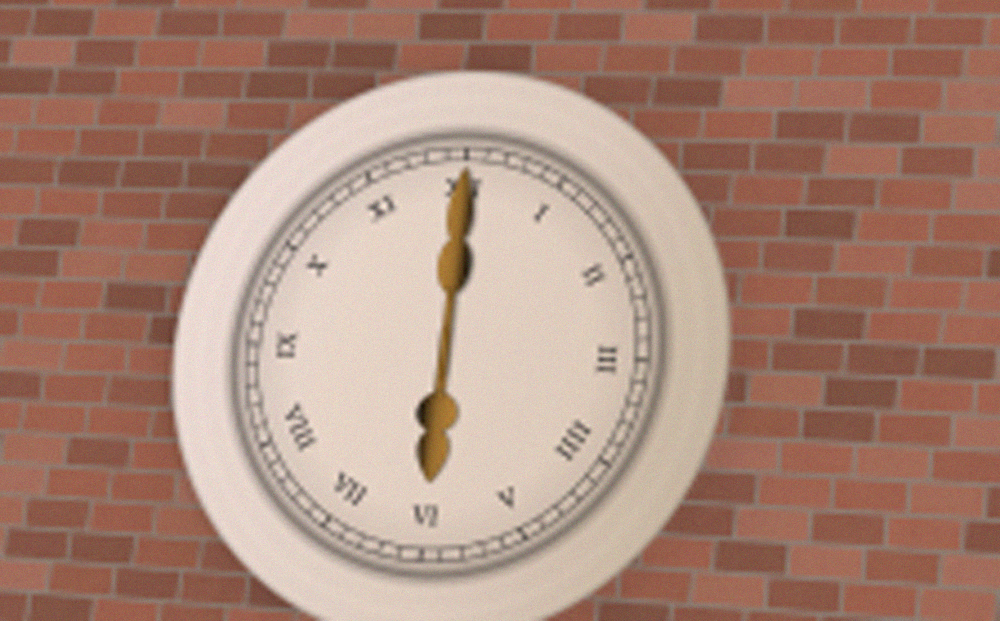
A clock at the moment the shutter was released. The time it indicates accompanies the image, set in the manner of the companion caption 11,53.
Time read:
6,00
